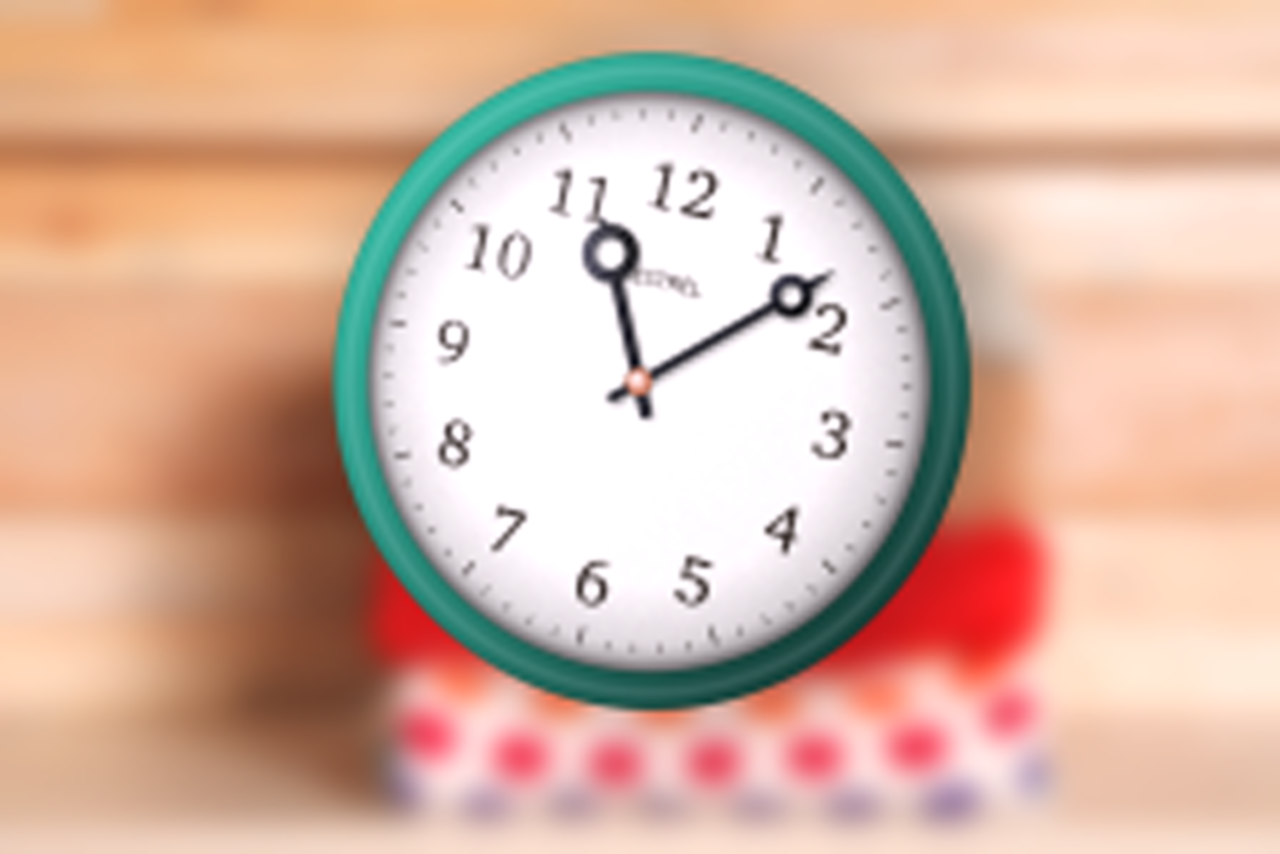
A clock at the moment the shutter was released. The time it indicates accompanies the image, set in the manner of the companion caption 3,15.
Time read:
11,08
